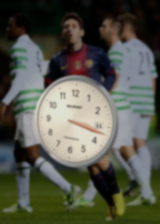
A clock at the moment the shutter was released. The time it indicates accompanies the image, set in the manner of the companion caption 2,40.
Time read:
3,17
